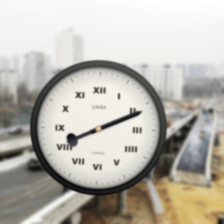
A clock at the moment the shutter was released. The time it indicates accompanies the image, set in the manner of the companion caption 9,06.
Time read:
8,11
